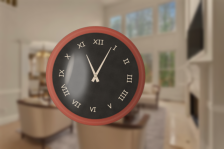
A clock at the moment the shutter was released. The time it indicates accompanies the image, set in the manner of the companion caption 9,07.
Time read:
11,04
